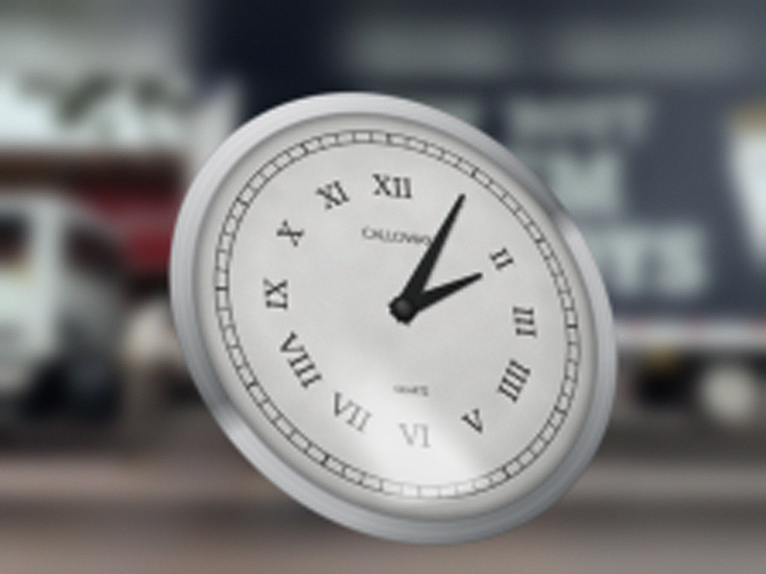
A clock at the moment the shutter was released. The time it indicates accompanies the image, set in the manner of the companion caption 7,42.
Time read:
2,05
